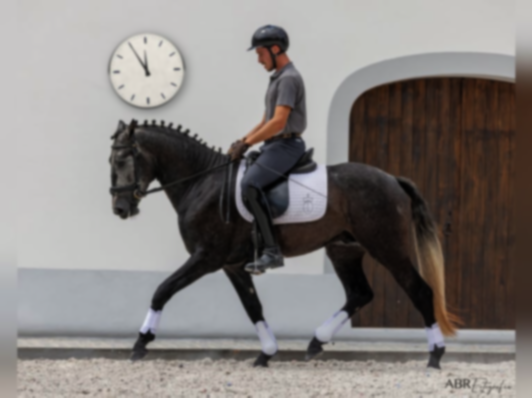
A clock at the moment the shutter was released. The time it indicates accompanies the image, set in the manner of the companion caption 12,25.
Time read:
11,55
